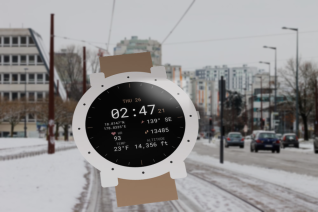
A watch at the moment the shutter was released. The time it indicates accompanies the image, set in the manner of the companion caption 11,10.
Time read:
2,47
